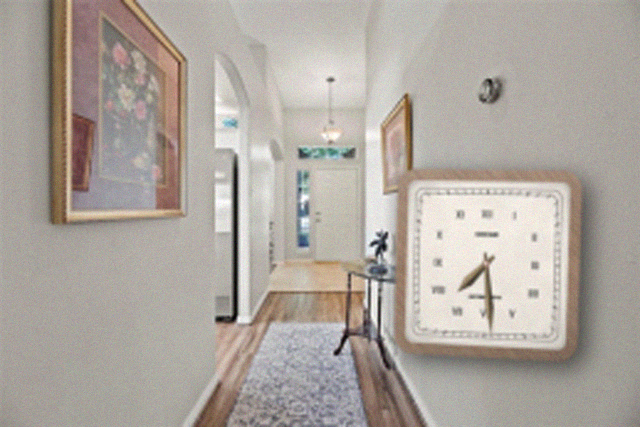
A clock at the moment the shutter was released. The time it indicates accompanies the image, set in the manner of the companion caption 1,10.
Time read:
7,29
